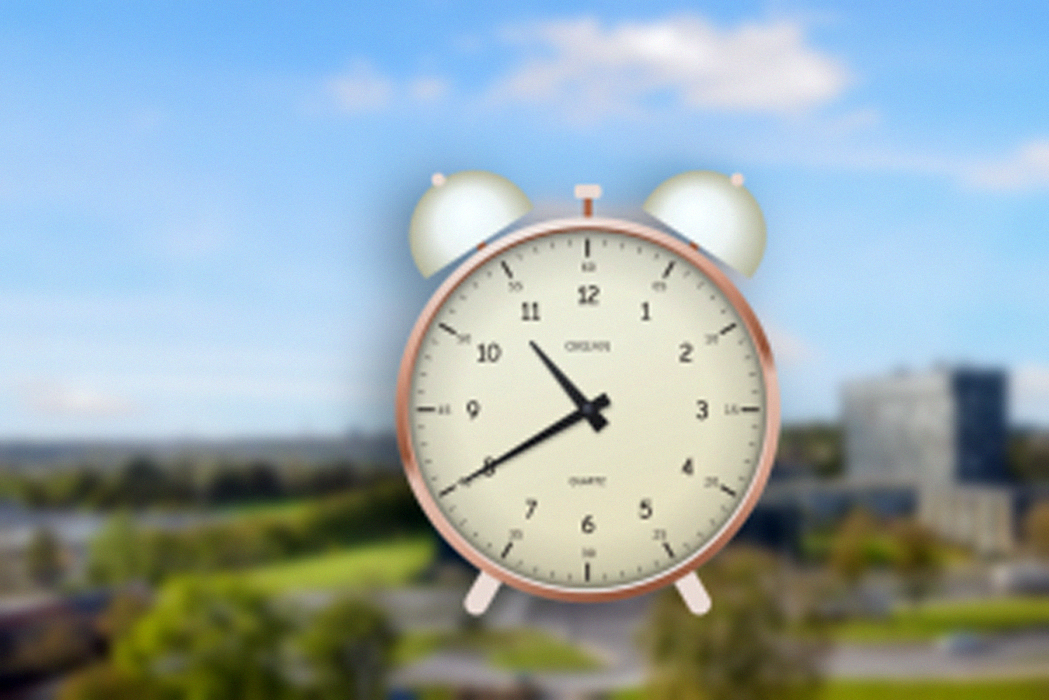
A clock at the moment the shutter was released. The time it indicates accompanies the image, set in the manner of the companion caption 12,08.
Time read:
10,40
